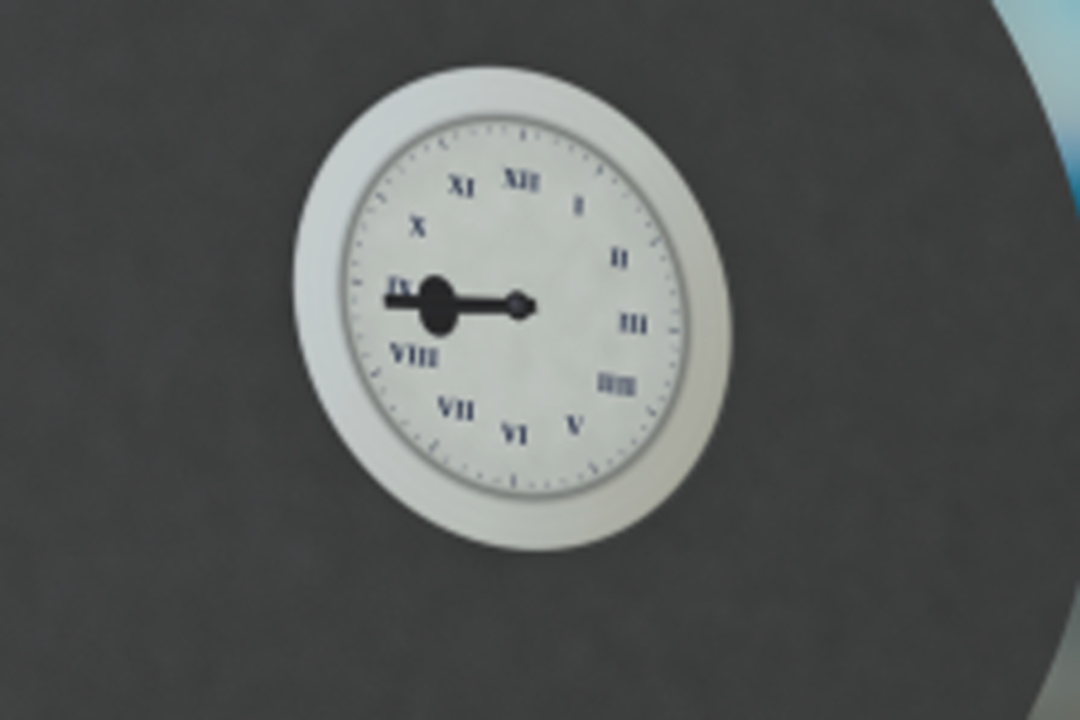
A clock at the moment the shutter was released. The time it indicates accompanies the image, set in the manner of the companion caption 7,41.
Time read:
8,44
